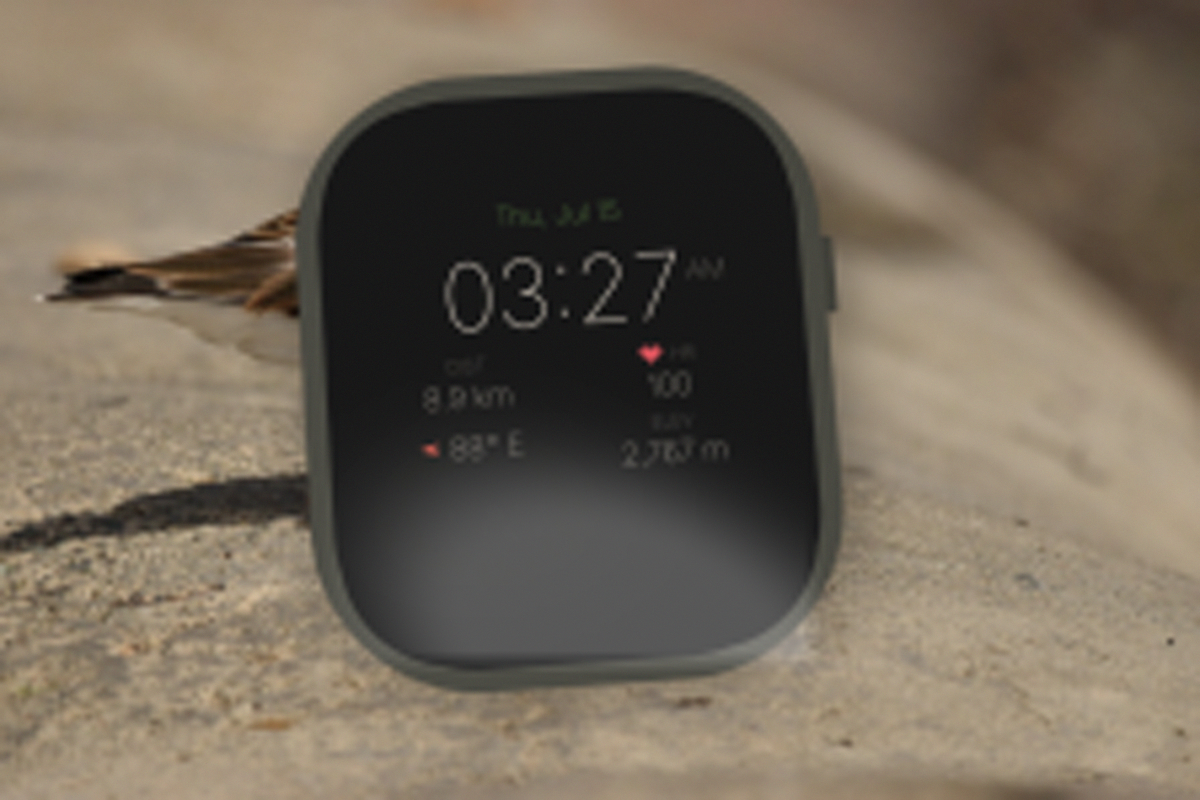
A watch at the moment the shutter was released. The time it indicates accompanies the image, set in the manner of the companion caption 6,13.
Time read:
3,27
